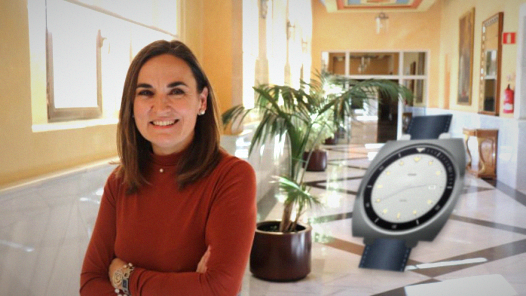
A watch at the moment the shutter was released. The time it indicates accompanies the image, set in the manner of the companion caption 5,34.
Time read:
2,40
